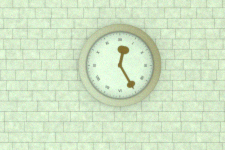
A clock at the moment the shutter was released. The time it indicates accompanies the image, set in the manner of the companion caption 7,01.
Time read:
12,25
